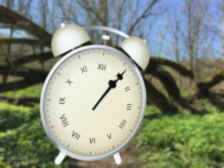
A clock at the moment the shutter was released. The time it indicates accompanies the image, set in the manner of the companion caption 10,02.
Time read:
1,06
